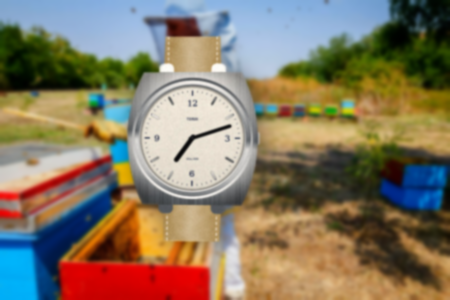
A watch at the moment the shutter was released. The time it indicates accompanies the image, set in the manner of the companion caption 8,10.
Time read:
7,12
